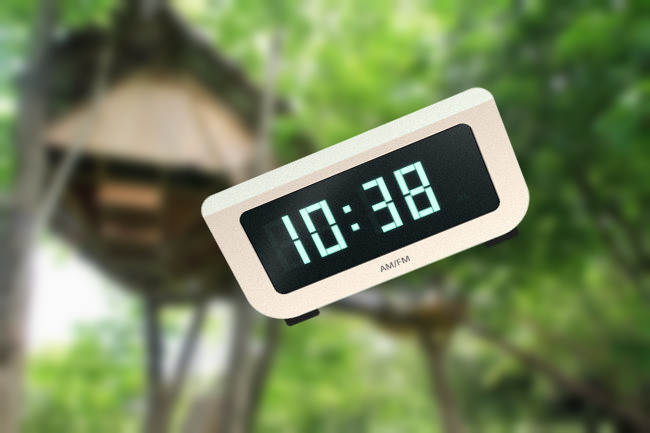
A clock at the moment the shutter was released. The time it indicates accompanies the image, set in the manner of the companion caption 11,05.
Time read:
10,38
